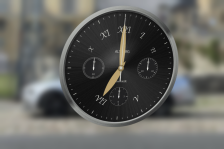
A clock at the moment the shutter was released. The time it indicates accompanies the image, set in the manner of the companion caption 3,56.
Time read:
7,00
